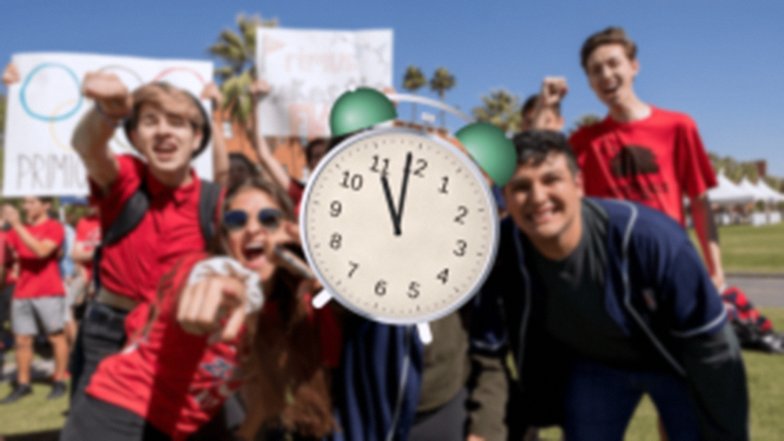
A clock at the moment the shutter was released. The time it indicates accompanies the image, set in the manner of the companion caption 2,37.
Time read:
10,59
